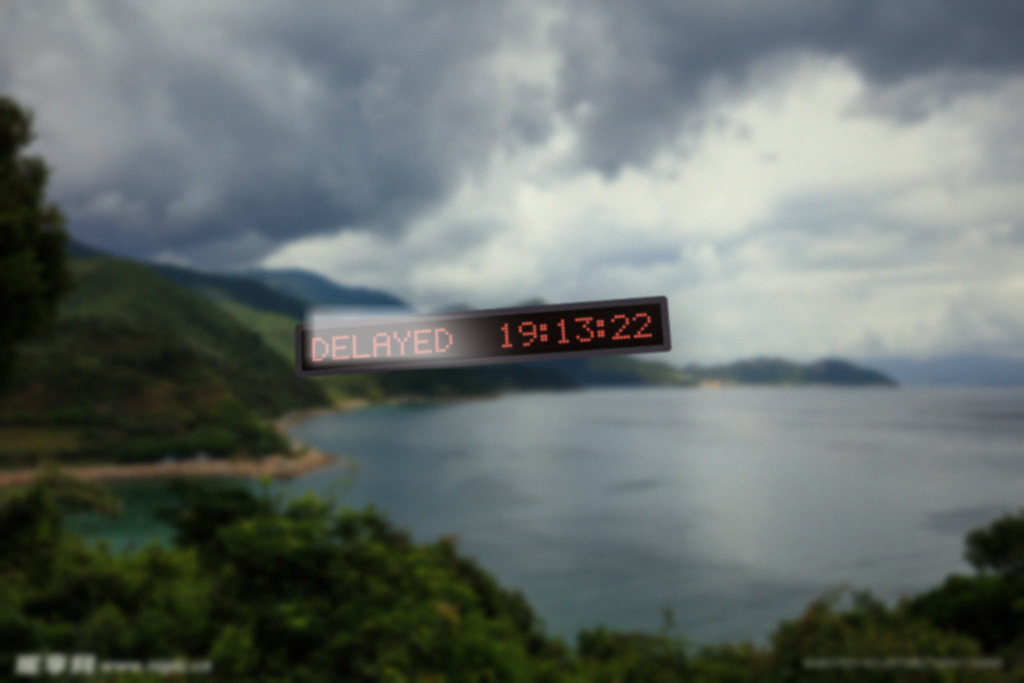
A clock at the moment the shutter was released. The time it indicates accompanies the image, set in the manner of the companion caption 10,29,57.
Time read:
19,13,22
